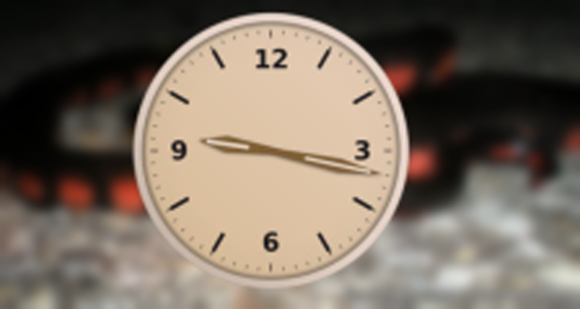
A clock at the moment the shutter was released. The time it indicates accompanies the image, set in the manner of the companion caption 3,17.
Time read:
9,17
